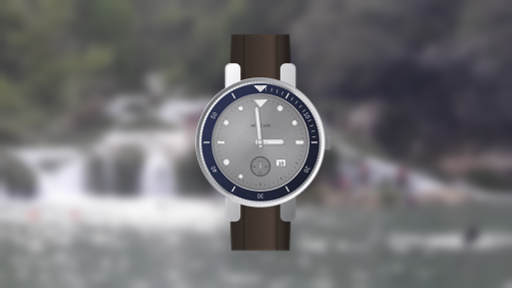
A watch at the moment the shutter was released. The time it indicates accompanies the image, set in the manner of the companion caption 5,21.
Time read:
2,59
